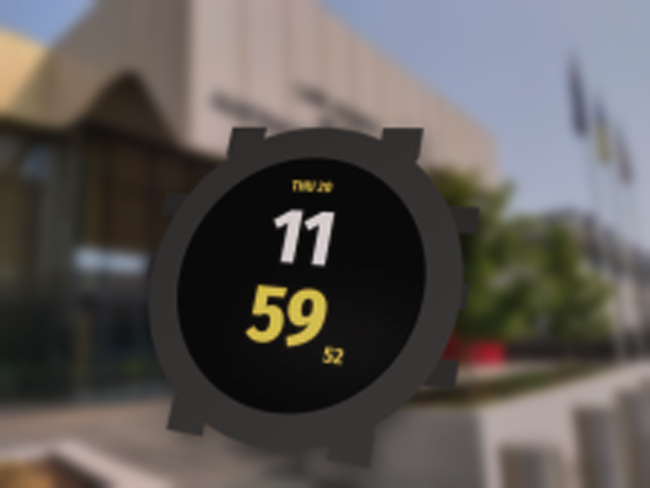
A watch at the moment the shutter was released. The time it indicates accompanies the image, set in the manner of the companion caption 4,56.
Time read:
11,59
